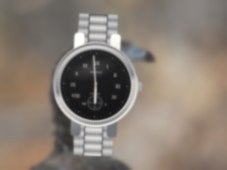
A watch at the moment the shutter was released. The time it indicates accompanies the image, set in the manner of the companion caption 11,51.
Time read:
5,59
